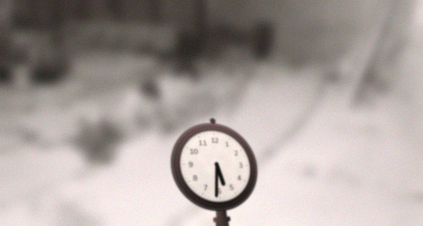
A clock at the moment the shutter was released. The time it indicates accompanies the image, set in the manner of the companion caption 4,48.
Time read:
5,31
